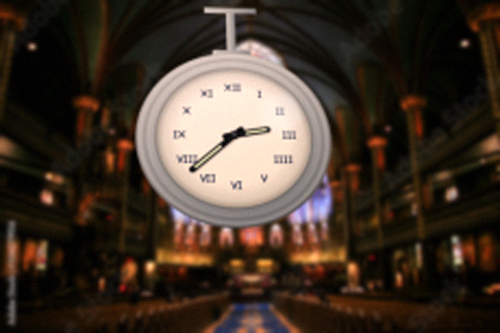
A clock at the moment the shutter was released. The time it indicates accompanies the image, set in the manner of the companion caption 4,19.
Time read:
2,38
